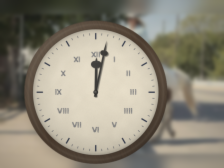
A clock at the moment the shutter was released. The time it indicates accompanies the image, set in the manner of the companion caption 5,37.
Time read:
12,02
